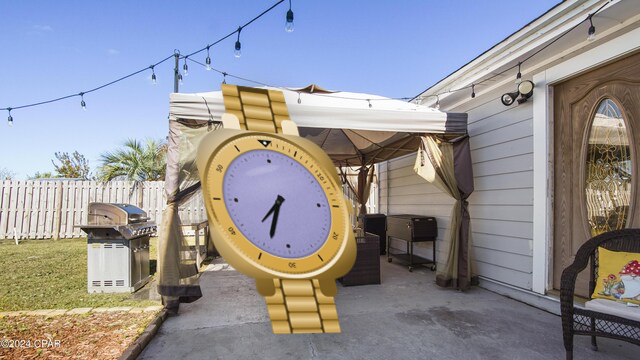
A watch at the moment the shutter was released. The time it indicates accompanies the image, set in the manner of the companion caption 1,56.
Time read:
7,34
